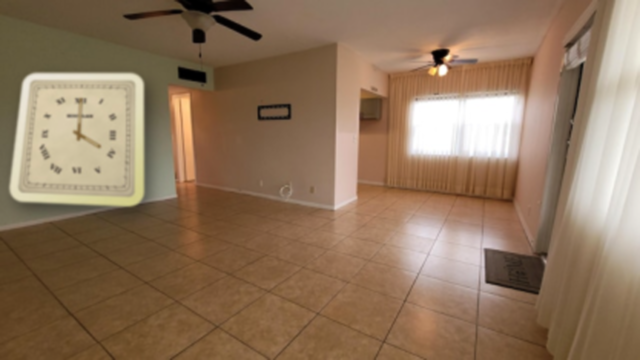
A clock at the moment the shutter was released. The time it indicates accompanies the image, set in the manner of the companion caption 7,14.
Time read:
4,00
